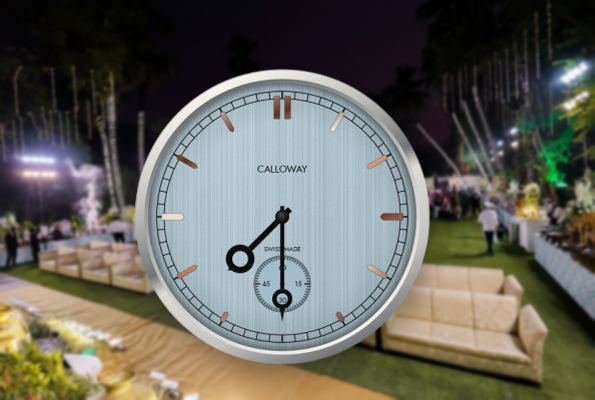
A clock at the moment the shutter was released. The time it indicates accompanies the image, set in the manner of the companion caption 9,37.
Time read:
7,30
